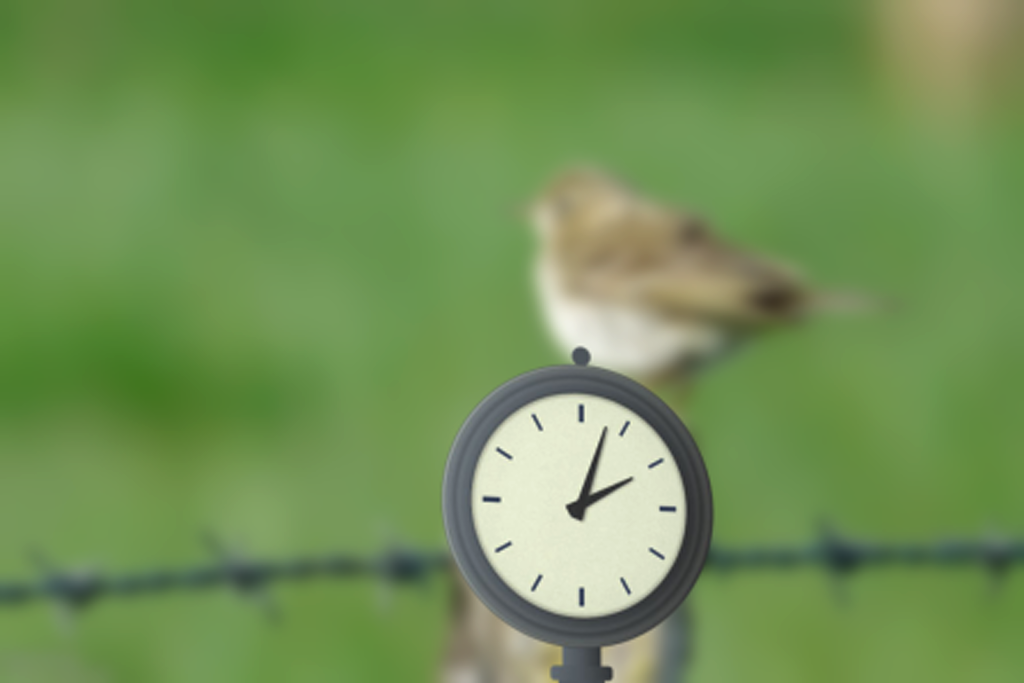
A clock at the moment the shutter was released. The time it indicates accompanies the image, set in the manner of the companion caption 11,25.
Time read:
2,03
